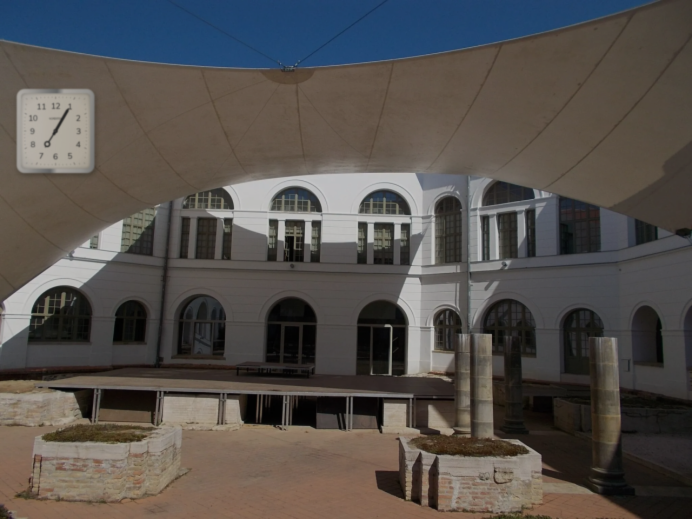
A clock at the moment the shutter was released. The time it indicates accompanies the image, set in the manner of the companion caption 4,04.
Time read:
7,05
